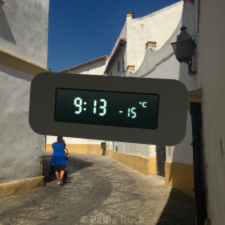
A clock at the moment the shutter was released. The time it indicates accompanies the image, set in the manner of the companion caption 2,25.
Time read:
9,13
